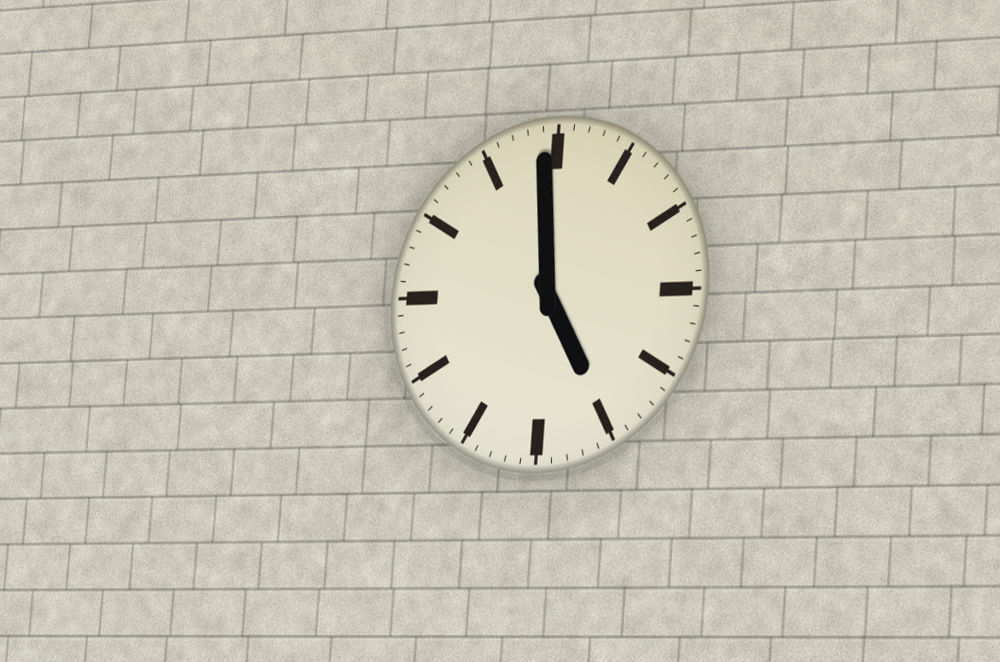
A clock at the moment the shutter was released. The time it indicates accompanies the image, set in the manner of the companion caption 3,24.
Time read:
4,59
